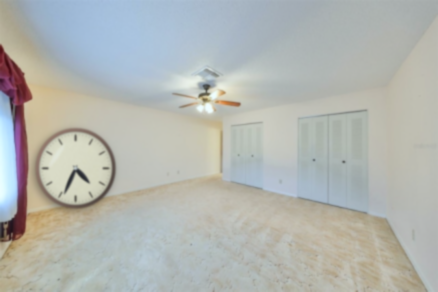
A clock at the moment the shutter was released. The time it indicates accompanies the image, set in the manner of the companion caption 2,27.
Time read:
4,34
